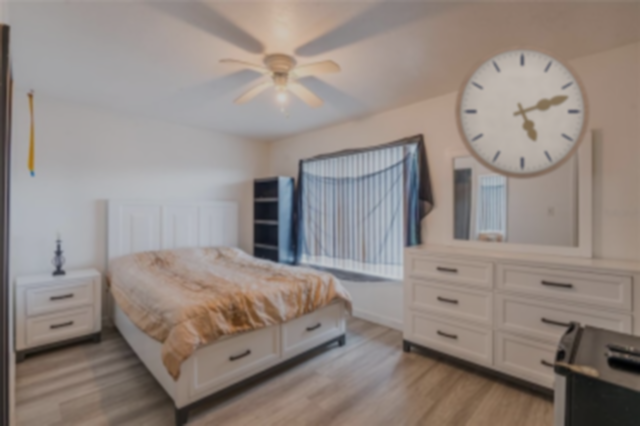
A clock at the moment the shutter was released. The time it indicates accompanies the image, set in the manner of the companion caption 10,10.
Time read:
5,12
